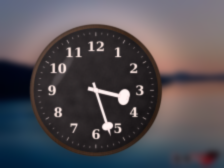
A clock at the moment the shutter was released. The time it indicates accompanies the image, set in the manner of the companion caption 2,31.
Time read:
3,27
